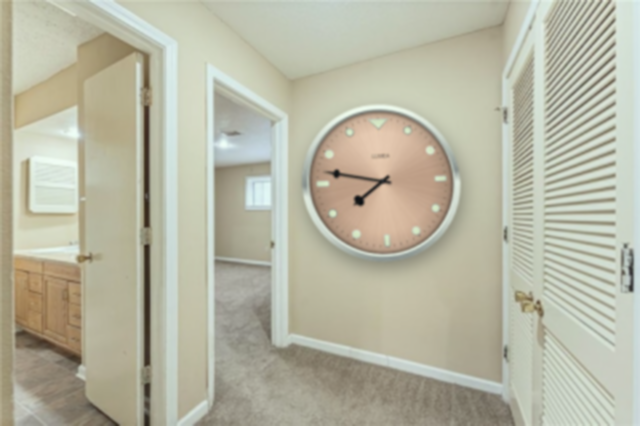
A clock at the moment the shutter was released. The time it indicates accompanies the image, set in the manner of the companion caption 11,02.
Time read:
7,47
